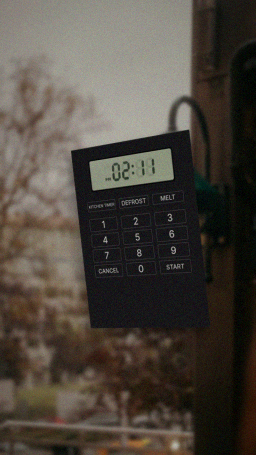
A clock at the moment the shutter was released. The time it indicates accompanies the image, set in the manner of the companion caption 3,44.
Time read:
2,11
